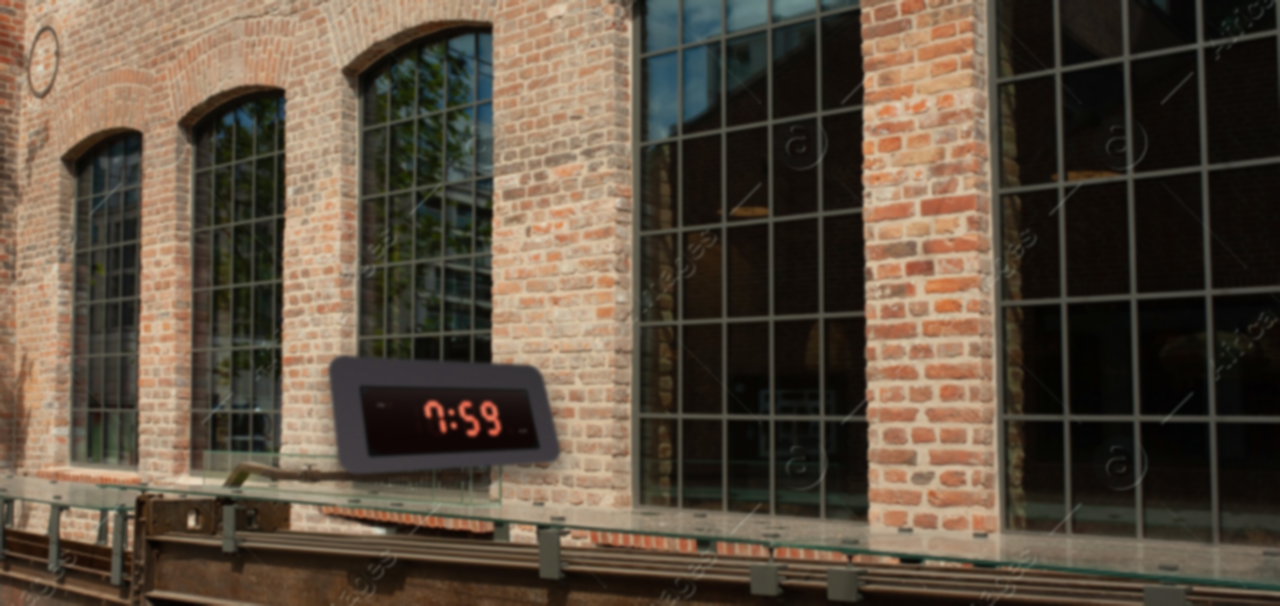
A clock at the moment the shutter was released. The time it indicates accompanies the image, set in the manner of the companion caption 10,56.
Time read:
7,59
